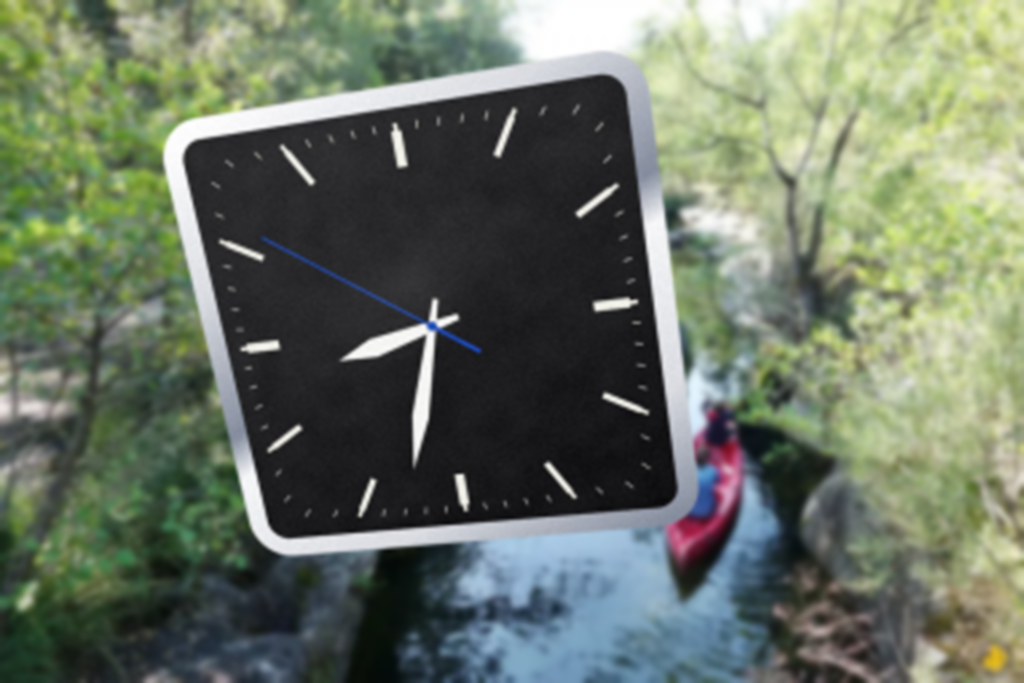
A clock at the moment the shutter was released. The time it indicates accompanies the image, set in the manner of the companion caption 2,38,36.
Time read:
8,32,51
